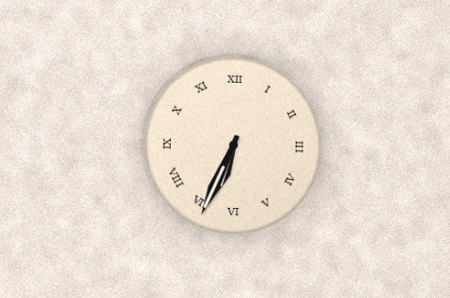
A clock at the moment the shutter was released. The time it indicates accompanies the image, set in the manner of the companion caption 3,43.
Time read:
6,34
